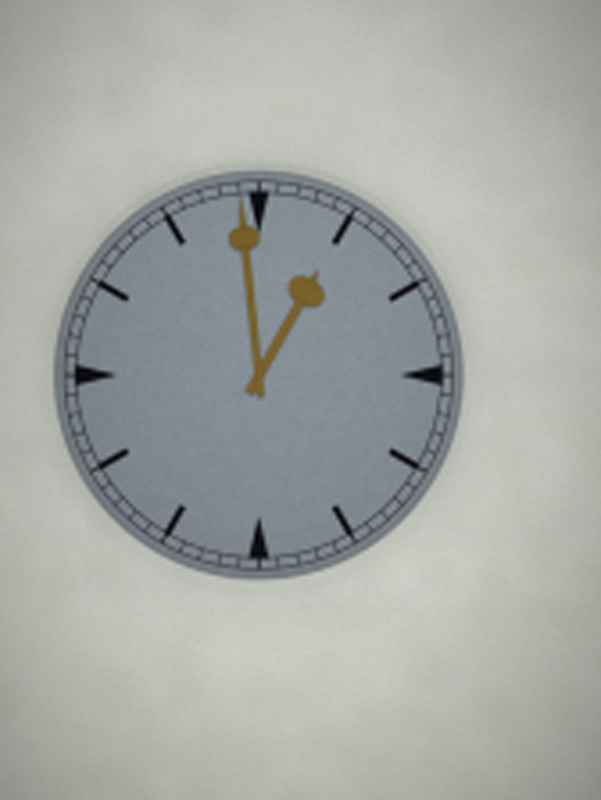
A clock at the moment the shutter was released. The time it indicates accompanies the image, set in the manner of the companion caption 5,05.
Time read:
12,59
